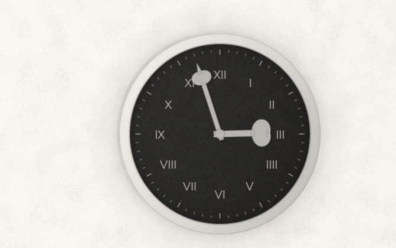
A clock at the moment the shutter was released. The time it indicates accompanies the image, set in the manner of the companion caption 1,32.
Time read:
2,57
